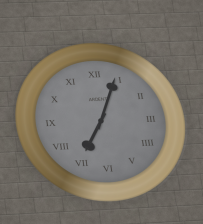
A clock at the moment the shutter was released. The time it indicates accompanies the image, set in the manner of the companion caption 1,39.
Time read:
7,04
